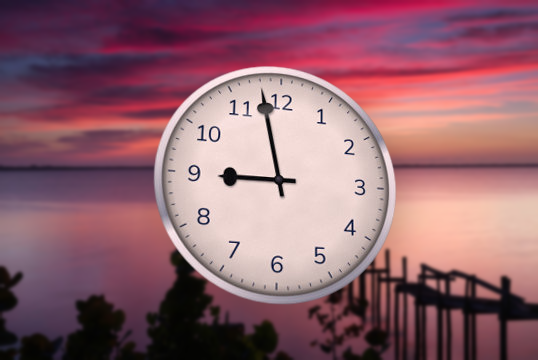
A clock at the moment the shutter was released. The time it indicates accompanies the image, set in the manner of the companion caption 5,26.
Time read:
8,58
